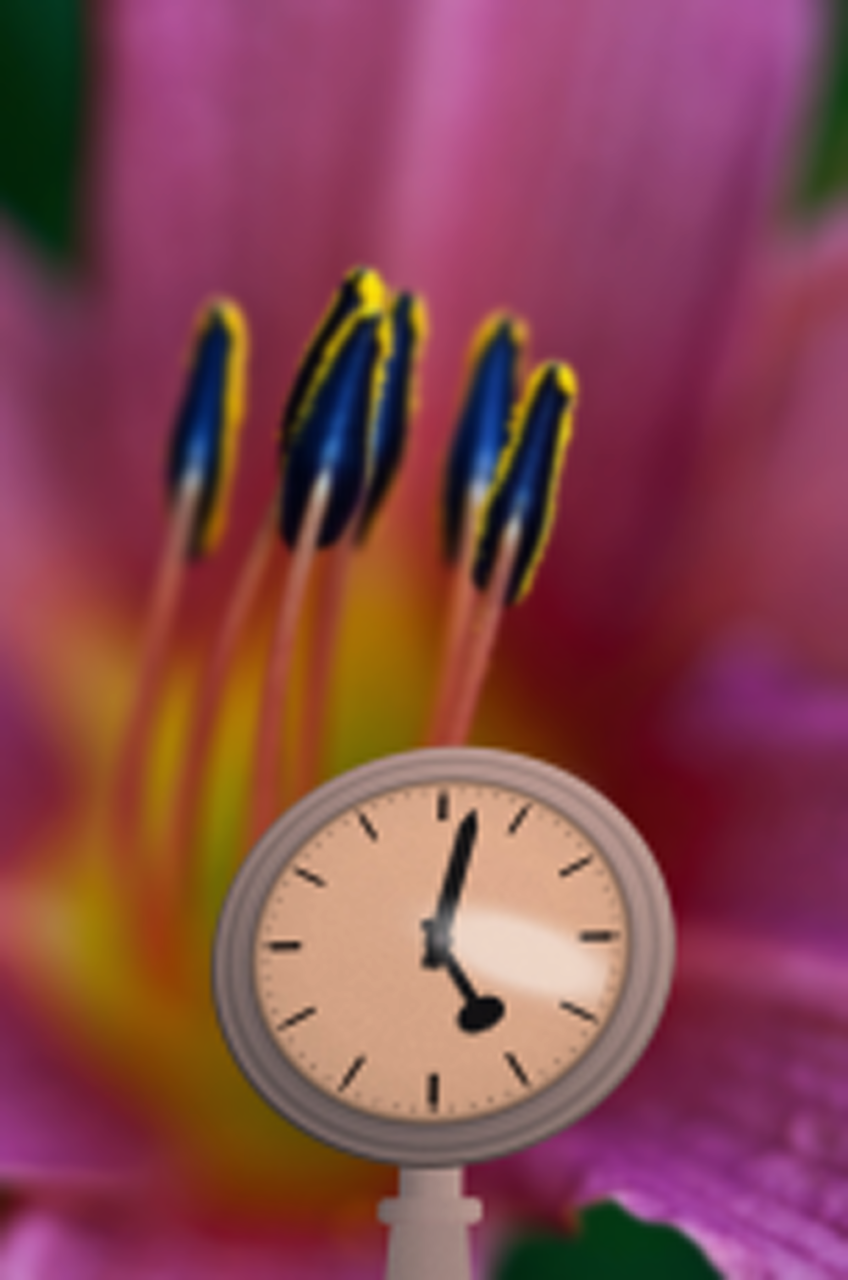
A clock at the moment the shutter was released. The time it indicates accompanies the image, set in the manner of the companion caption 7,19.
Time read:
5,02
